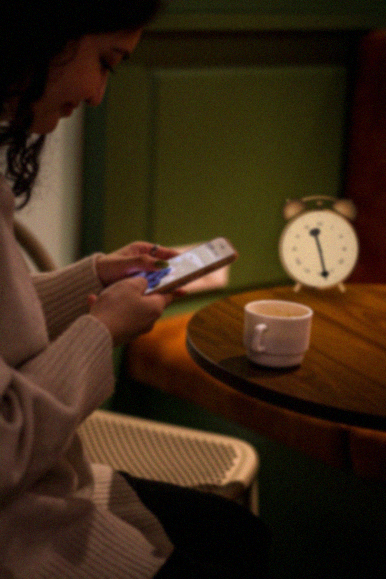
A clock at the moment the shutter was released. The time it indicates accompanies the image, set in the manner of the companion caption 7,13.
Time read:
11,28
